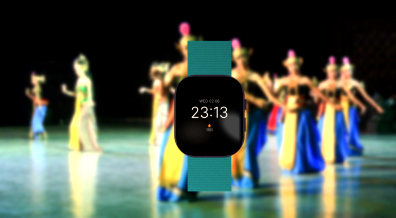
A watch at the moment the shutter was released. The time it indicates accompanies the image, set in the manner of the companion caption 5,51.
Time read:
23,13
